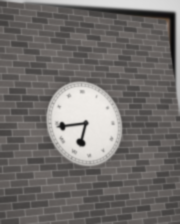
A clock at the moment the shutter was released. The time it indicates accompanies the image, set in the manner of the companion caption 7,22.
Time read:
6,44
